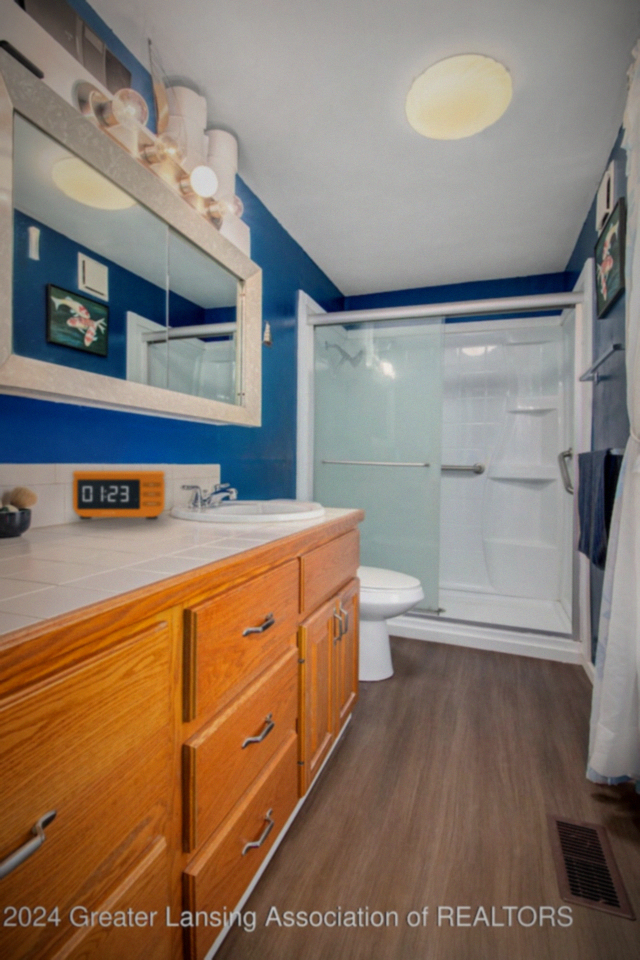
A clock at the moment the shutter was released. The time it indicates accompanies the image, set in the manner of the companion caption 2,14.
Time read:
1,23
